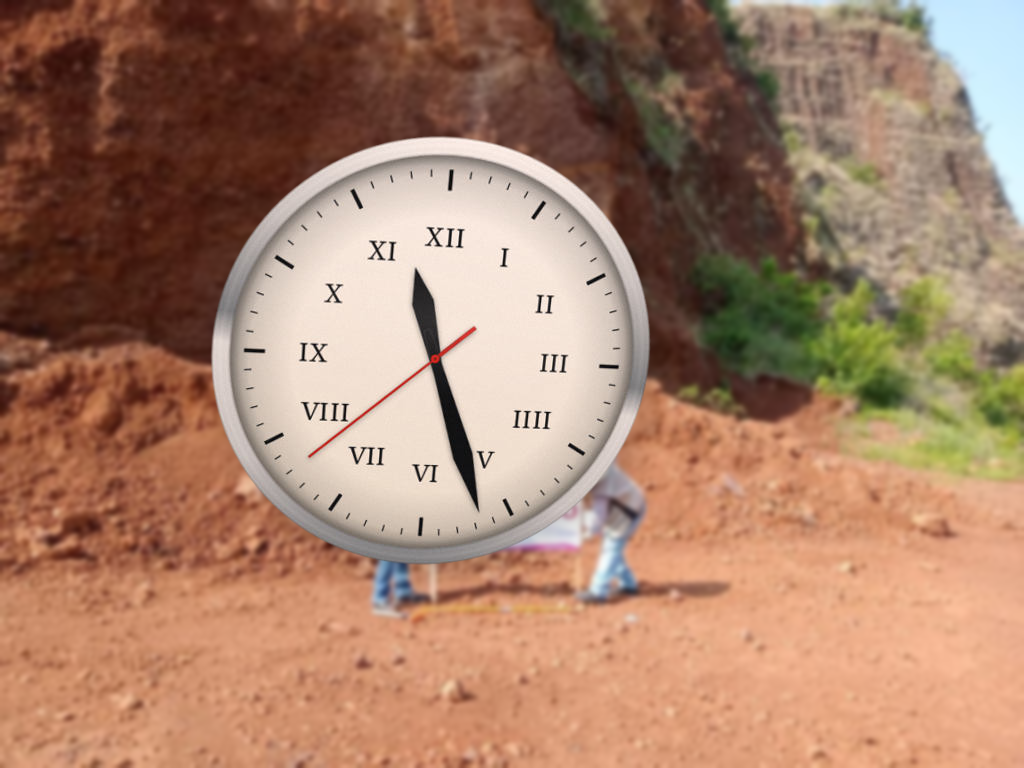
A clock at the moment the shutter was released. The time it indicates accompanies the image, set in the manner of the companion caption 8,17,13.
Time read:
11,26,38
